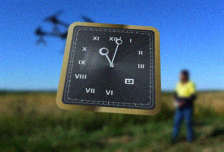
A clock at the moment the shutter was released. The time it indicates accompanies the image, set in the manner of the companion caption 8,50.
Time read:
11,02
